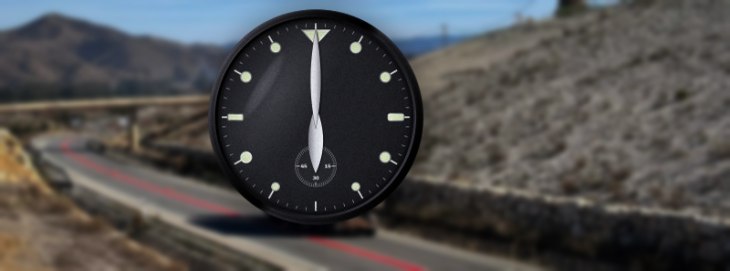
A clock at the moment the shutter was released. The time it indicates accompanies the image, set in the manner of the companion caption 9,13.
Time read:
6,00
